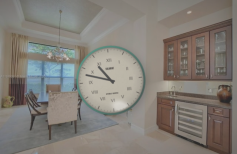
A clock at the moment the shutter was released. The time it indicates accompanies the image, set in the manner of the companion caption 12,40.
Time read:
10,48
